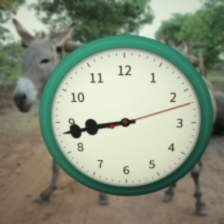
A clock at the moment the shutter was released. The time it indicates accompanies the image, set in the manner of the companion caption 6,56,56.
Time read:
8,43,12
